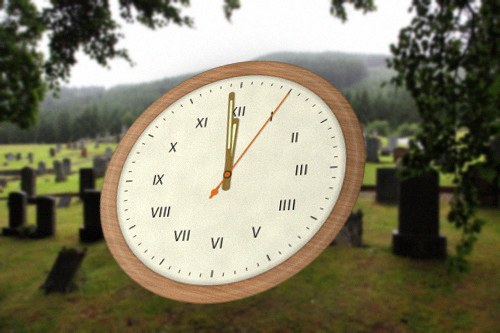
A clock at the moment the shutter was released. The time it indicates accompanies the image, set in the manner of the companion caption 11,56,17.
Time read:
11,59,05
